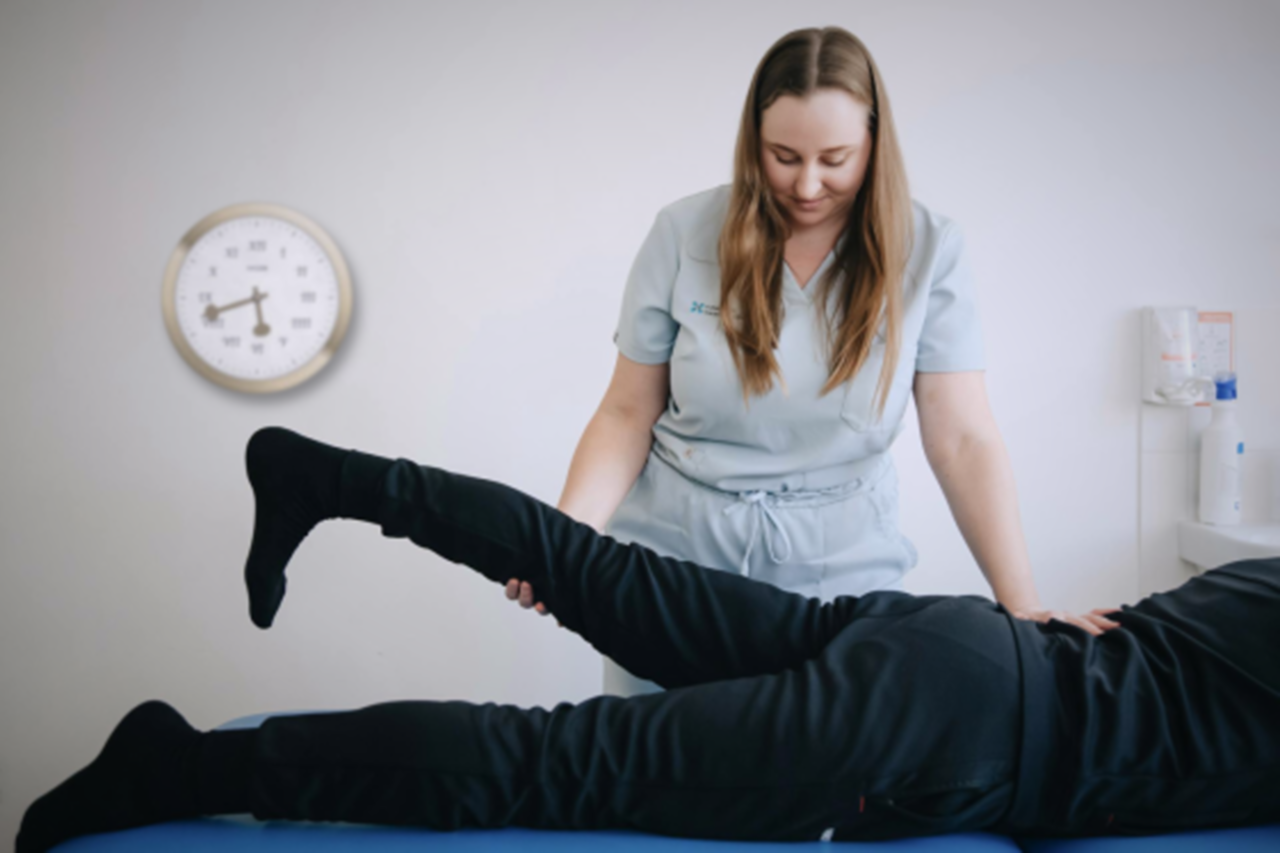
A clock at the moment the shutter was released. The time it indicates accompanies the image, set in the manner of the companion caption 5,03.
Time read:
5,42
